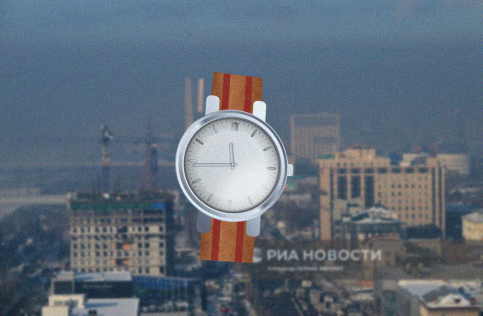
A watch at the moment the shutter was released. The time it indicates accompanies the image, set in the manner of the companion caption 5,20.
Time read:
11,44
